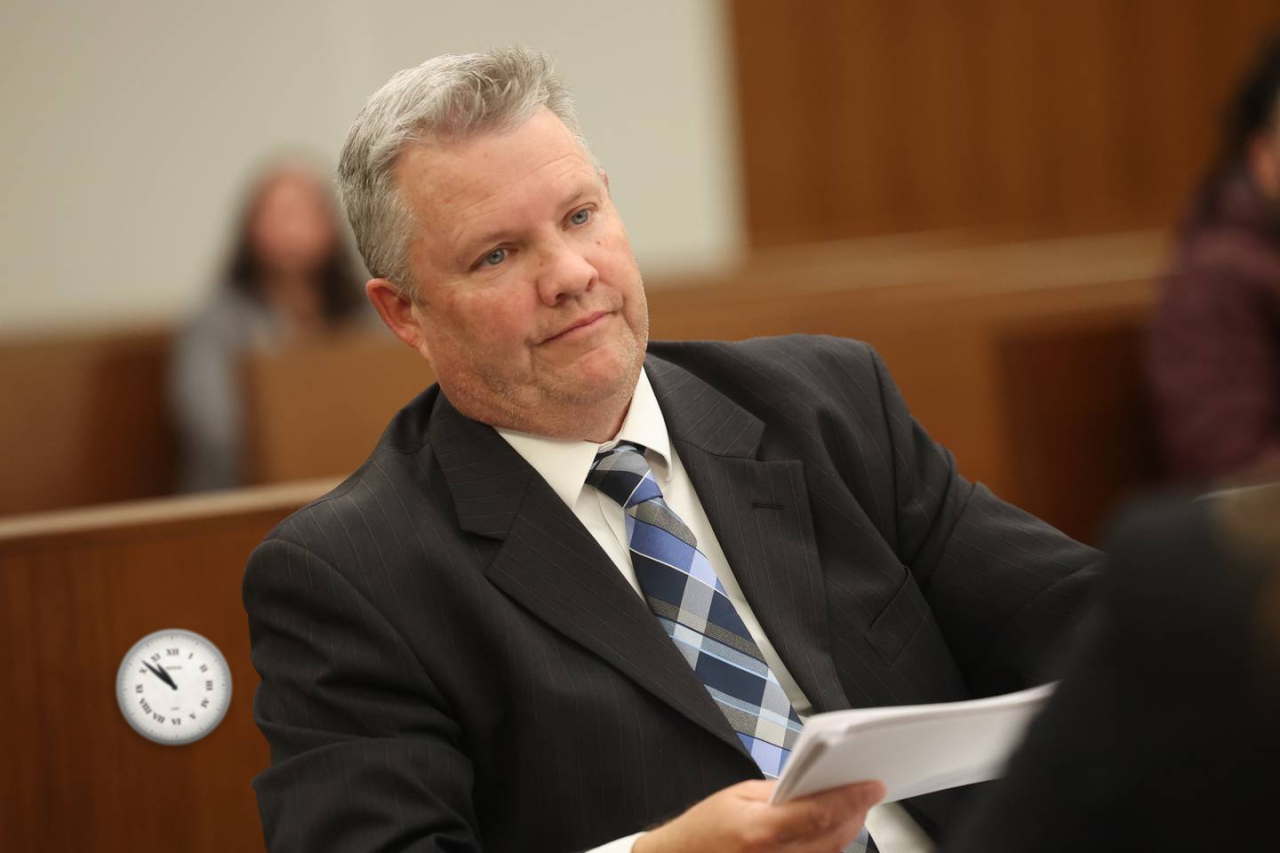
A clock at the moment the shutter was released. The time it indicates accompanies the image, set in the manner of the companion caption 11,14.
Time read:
10,52
